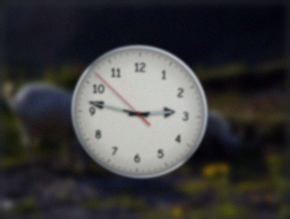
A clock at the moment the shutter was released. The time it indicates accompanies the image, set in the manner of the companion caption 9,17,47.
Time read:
2,46,52
